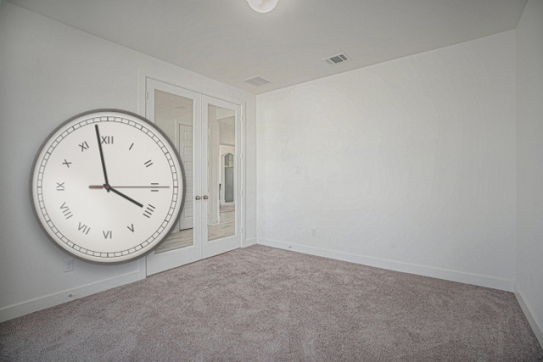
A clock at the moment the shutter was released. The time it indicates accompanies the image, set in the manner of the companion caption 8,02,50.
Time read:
3,58,15
